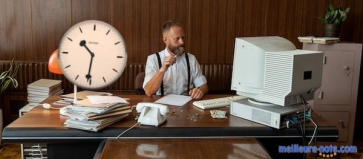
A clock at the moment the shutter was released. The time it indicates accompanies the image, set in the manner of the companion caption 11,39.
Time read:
10,31
